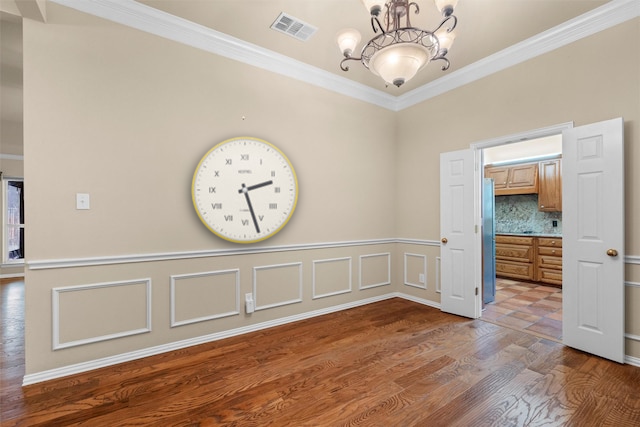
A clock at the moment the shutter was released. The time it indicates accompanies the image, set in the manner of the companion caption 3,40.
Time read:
2,27
